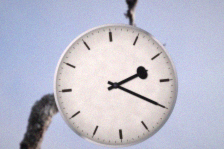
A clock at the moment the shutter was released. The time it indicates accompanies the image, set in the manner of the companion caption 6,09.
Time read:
2,20
